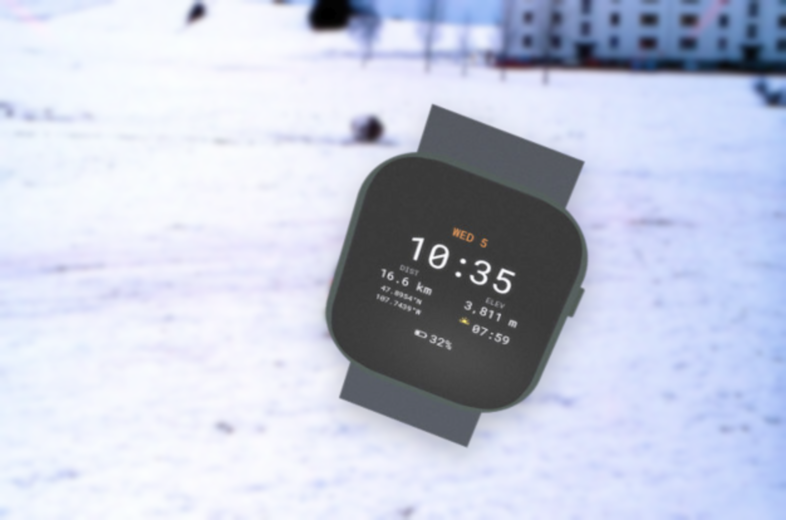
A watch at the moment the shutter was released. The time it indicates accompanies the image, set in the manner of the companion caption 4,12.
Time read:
10,35
